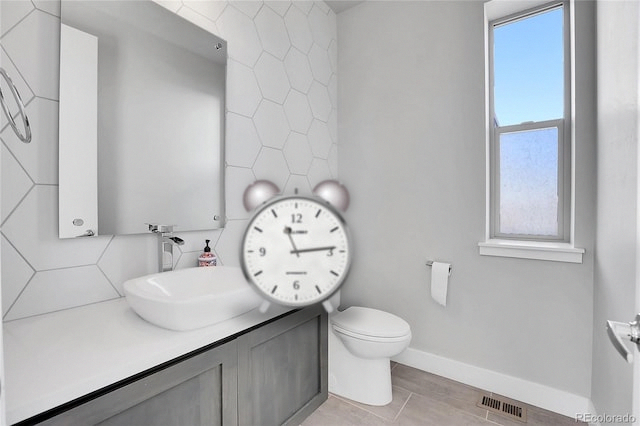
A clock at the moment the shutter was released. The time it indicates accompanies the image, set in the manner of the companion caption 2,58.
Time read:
11,14
